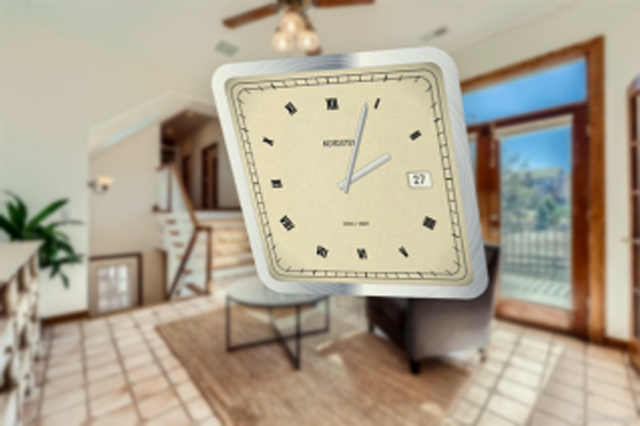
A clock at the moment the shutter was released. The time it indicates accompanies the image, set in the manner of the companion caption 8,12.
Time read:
2,04
